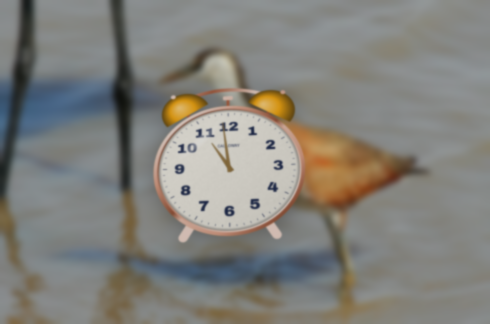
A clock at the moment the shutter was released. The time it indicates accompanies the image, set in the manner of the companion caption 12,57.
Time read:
10,59
